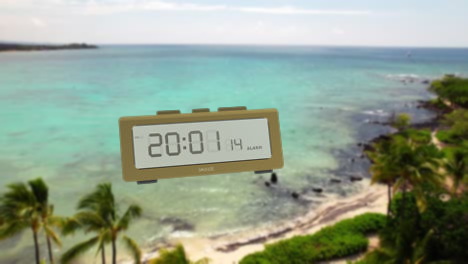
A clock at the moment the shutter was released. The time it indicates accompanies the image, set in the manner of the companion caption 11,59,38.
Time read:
20,01,14
